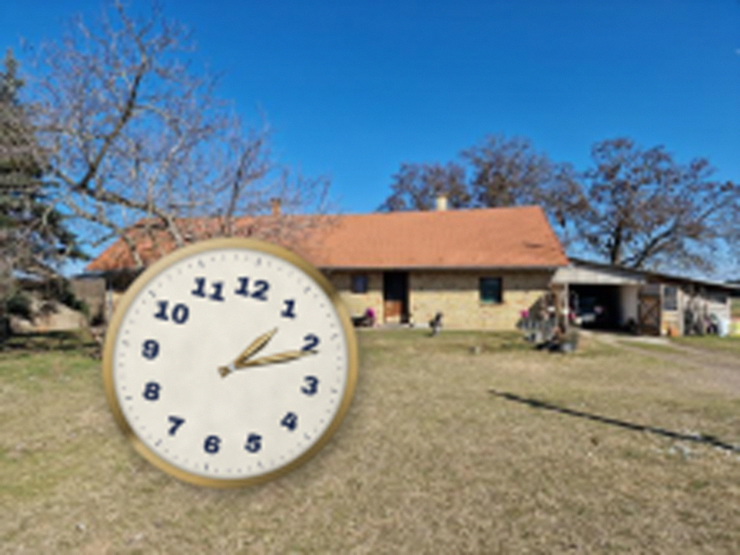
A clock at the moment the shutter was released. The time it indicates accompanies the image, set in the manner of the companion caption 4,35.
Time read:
1,11
